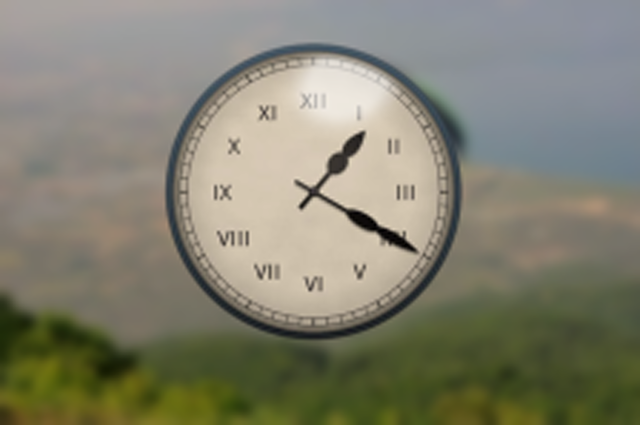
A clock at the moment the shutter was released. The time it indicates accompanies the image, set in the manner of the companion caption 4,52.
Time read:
1,20
